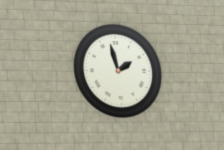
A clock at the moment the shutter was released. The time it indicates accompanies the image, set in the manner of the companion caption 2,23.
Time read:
1,58
